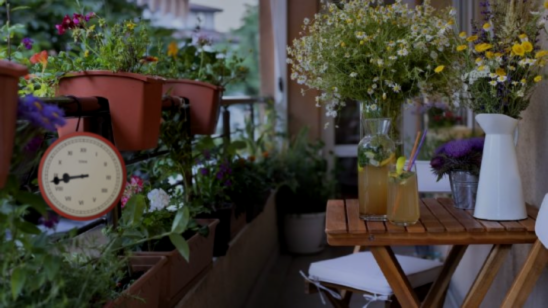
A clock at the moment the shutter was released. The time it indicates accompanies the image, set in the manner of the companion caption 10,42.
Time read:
8,43
